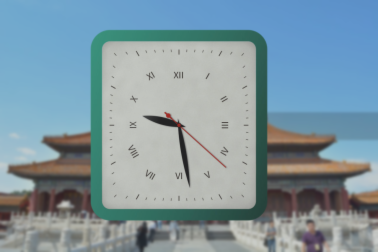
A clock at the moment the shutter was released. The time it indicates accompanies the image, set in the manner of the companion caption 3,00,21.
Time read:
9,28,22
